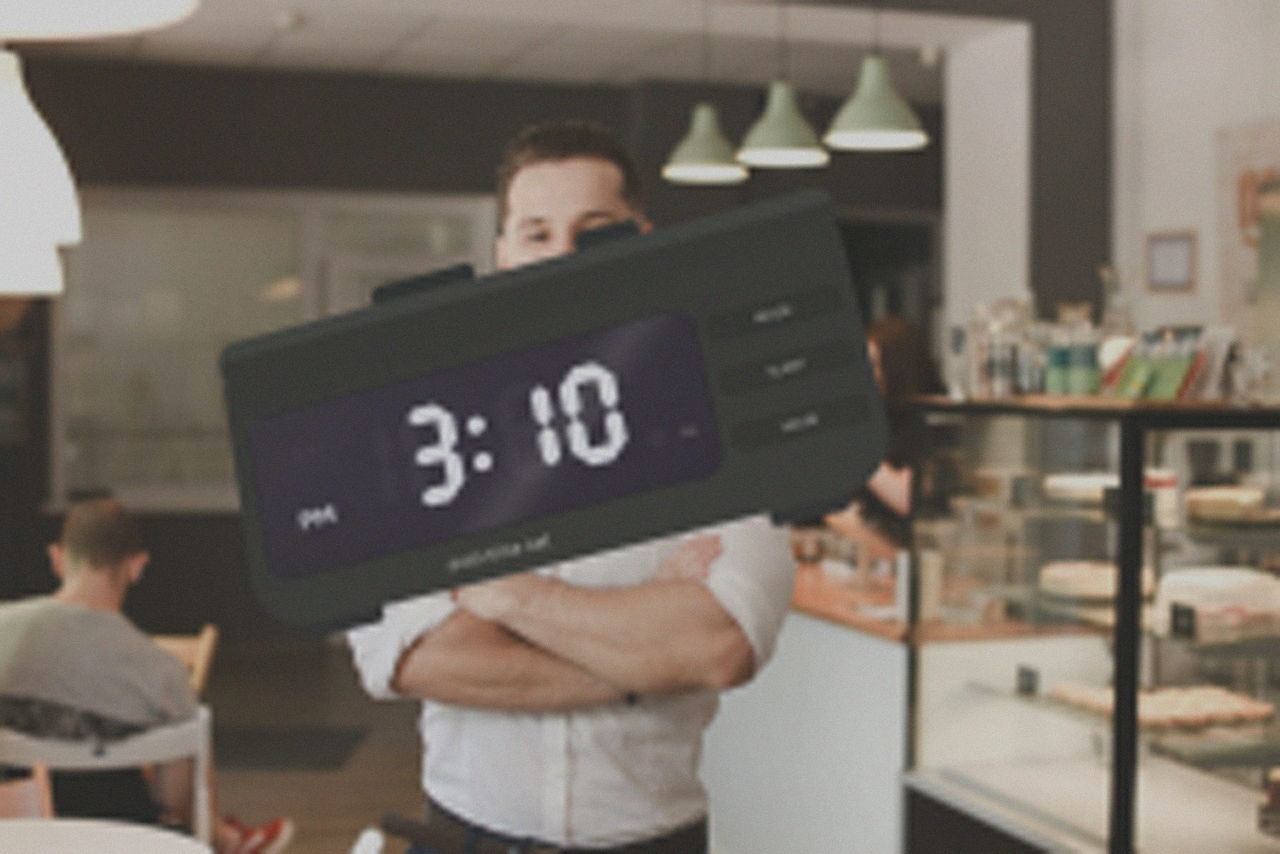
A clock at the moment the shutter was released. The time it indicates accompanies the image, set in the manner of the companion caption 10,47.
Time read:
3,10
